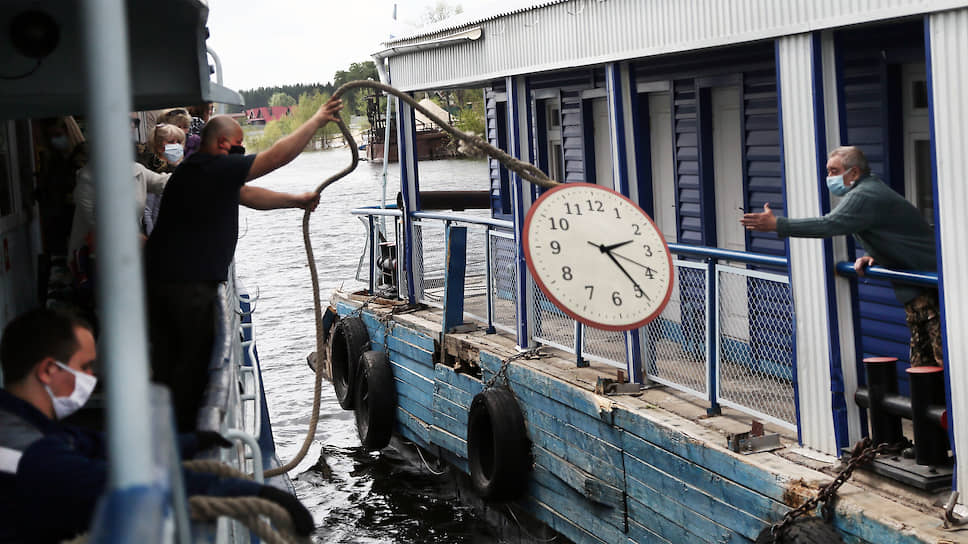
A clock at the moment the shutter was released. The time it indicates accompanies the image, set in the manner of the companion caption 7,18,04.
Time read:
2,24,19
